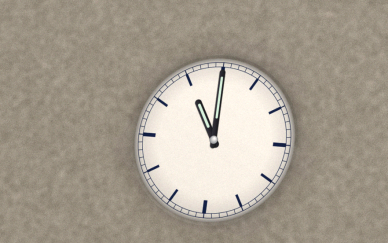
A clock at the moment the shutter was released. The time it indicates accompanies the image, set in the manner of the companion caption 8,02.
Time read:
11,00
